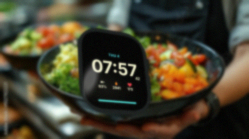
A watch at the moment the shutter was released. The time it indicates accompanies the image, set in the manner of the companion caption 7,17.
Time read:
7,57
